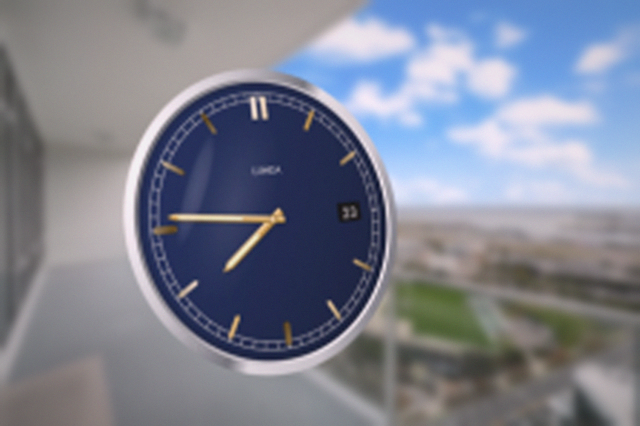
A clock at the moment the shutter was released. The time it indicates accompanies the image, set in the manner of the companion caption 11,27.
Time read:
7,46
